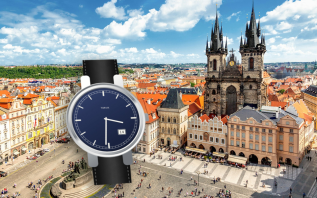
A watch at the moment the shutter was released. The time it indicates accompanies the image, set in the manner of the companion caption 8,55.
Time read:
3,31
